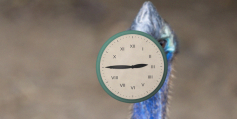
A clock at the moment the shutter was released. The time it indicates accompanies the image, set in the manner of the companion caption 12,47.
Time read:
2,45
